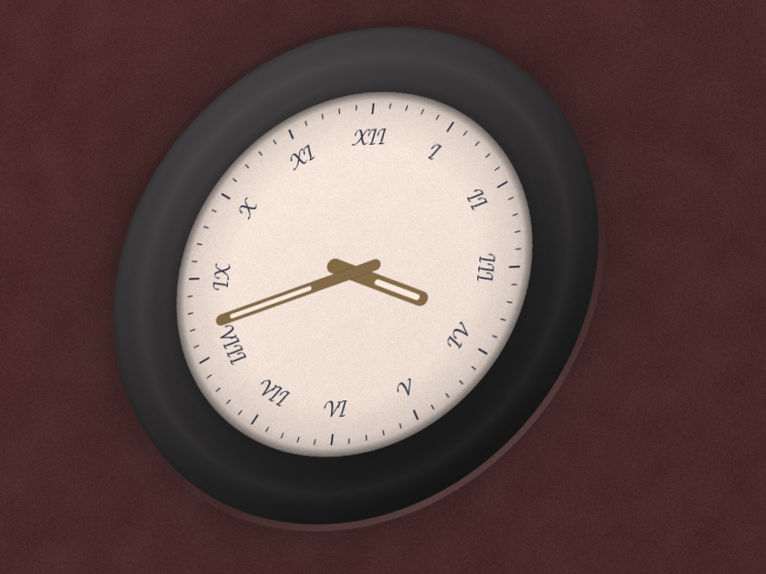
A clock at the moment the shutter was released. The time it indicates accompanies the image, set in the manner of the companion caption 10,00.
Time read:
3,42
